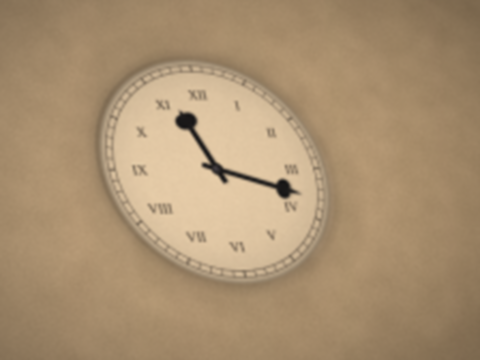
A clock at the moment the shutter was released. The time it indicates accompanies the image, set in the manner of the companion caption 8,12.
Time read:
11,18
